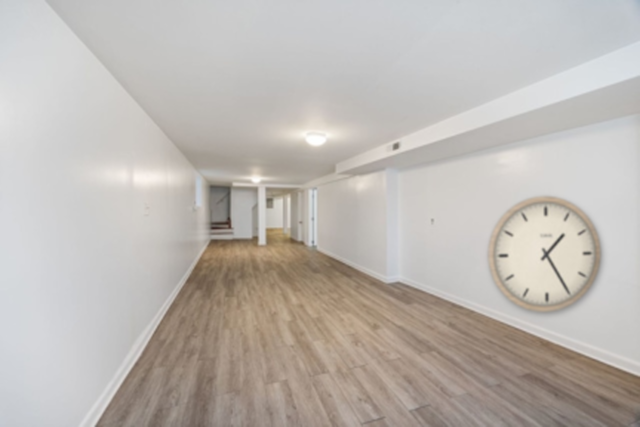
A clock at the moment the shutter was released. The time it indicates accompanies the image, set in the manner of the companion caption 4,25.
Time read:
1,25
